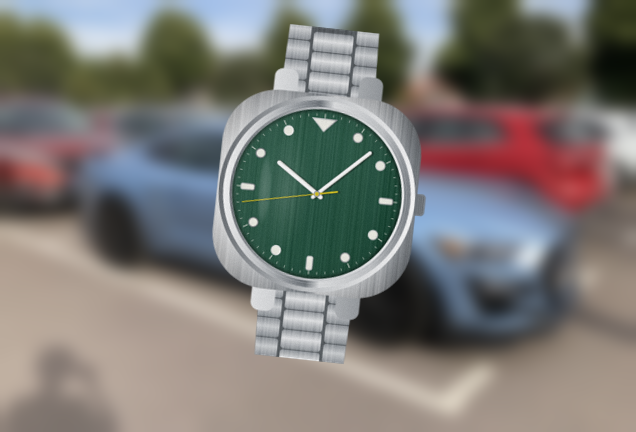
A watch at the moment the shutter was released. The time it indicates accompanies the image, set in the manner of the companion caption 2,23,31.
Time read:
10,07,43
